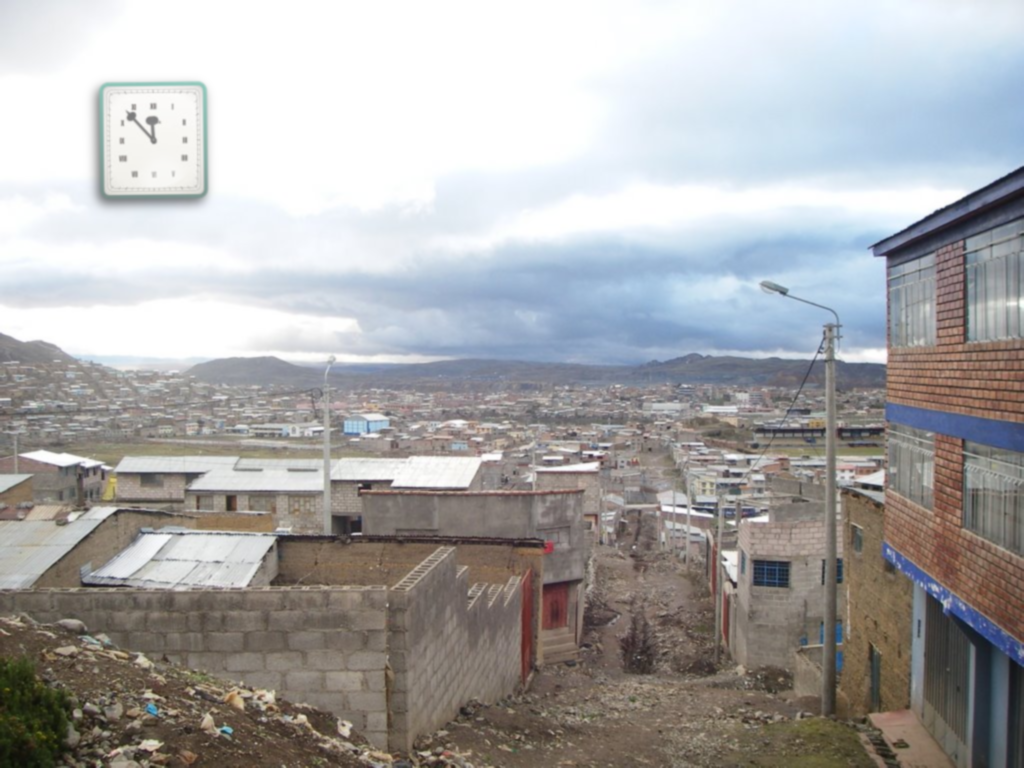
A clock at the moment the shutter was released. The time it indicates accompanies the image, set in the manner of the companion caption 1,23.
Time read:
11,53
